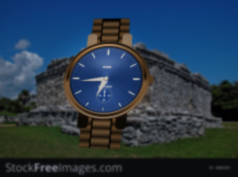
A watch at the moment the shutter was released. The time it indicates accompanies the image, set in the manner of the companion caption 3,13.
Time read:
6,44
